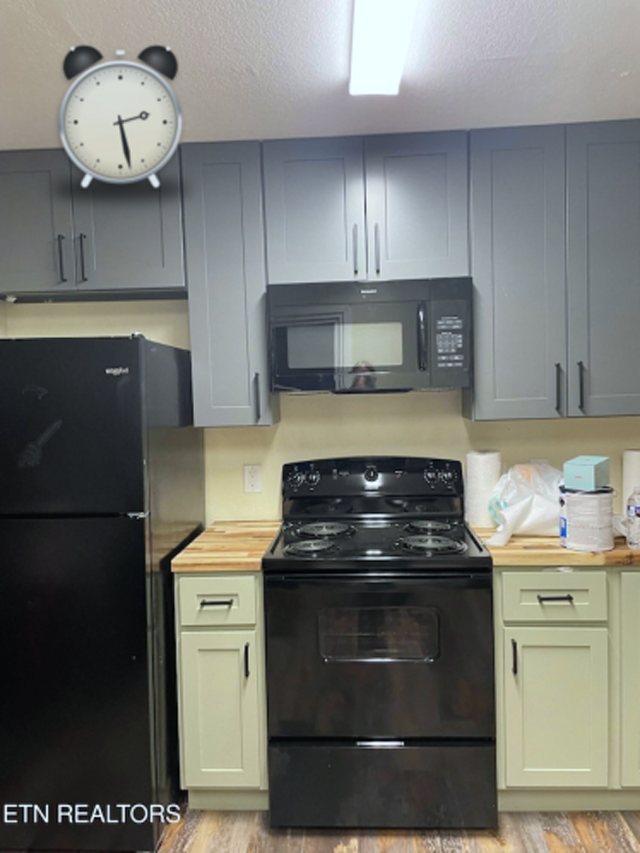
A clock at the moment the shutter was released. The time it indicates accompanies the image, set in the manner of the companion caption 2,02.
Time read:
2,28
